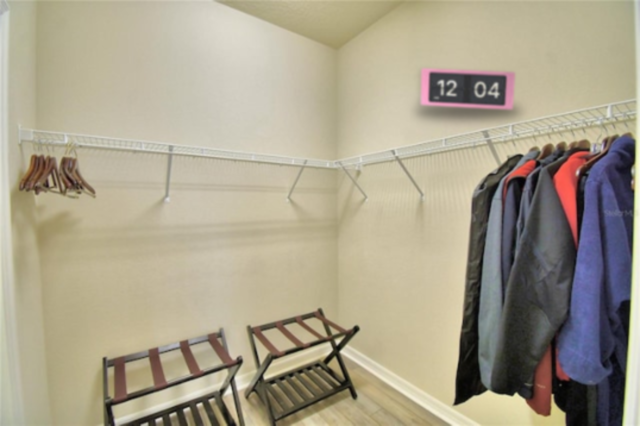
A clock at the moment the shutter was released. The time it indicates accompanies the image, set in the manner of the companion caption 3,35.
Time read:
12,04
